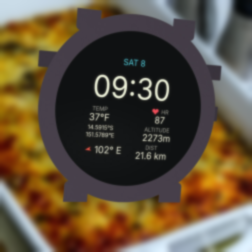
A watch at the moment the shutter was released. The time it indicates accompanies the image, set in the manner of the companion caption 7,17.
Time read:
9,30
